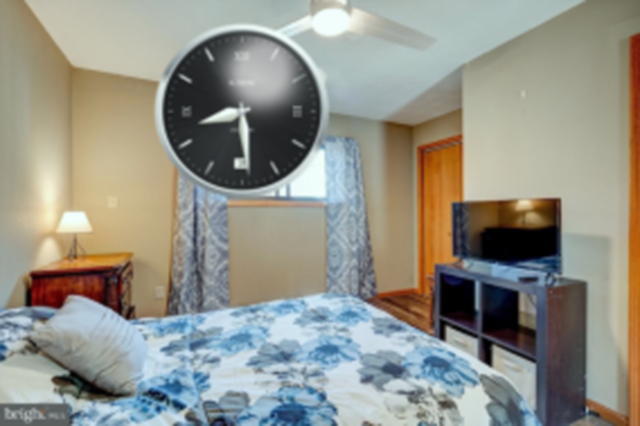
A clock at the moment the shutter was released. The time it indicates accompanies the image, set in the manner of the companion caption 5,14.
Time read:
8,29
